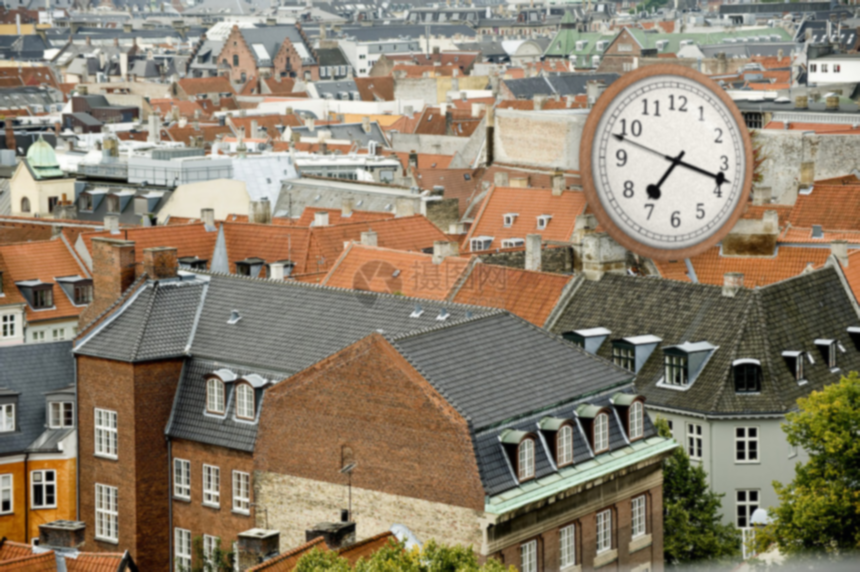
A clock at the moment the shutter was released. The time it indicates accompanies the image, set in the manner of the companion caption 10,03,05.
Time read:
7,17,48
